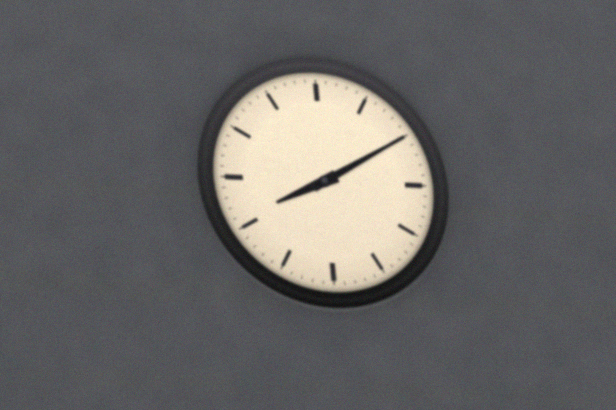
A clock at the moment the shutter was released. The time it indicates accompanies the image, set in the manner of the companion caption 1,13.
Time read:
8,10
